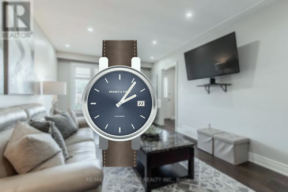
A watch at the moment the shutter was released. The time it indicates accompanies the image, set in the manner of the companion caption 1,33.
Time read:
2,06
